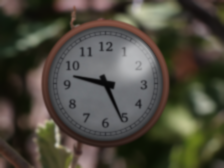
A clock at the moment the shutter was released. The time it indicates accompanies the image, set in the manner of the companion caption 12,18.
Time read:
9,26
